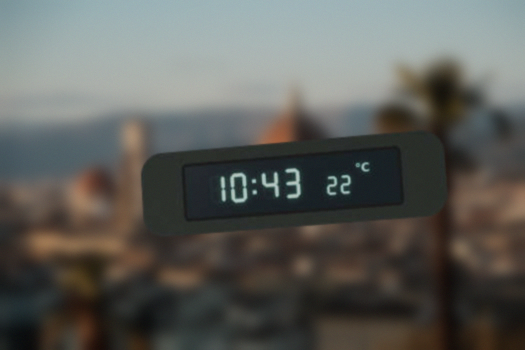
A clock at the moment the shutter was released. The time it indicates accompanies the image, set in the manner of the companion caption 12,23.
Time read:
10,43
